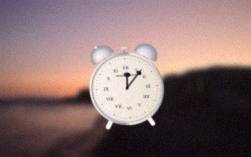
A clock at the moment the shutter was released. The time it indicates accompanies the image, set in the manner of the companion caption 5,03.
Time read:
12,07
